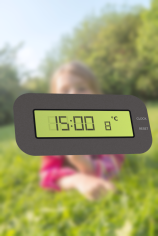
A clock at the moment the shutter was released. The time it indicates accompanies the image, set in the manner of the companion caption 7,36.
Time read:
15,00
